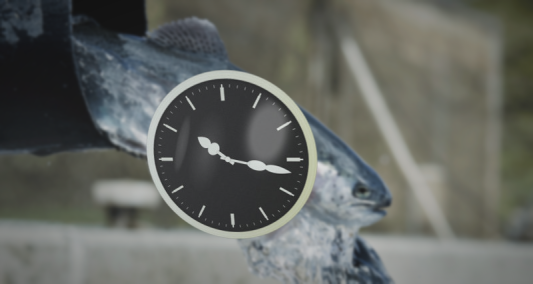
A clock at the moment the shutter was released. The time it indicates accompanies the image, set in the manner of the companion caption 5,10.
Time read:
10,17
